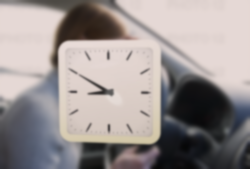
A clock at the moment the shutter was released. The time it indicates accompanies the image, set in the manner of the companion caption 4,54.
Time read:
8,50
